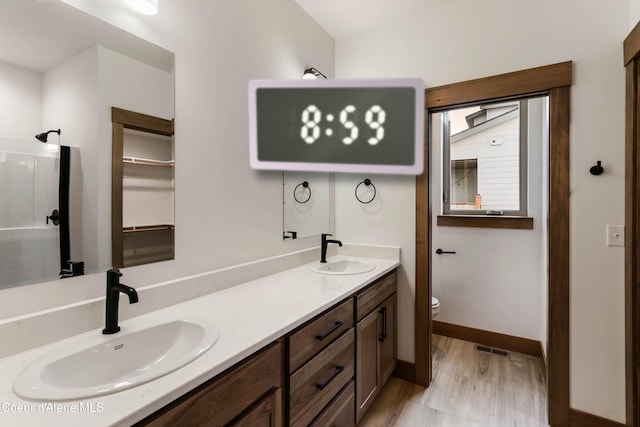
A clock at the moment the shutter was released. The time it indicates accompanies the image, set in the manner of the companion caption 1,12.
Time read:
8,59
